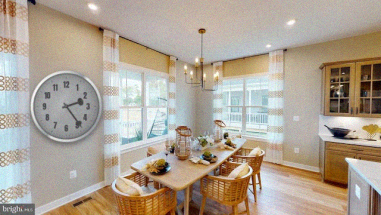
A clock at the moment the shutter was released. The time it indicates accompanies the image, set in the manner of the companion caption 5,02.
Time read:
2,24
